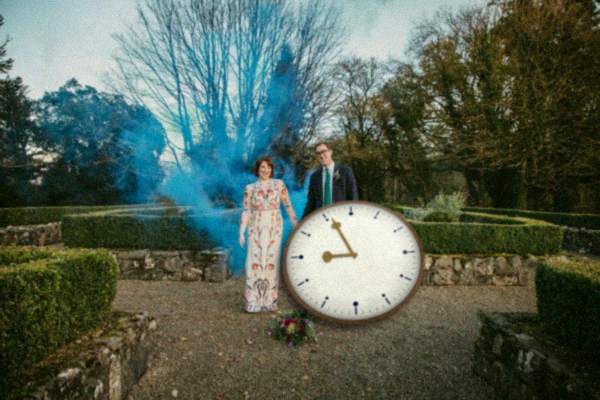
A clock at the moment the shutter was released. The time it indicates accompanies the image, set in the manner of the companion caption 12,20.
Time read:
8,56
